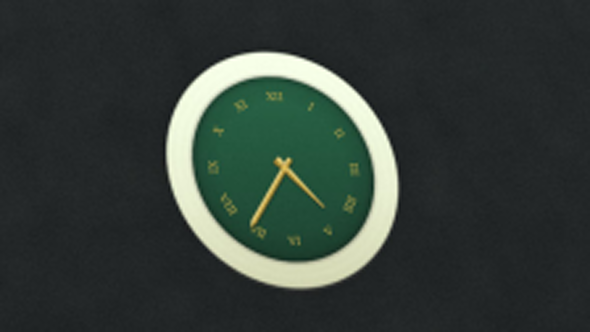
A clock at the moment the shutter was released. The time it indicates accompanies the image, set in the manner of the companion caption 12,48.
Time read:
4,36
